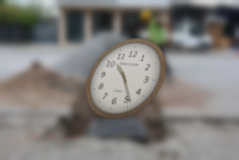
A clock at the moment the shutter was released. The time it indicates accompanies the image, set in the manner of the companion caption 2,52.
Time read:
10,24
